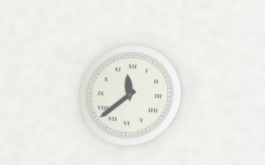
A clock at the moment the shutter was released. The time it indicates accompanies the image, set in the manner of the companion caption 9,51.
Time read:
11,38
